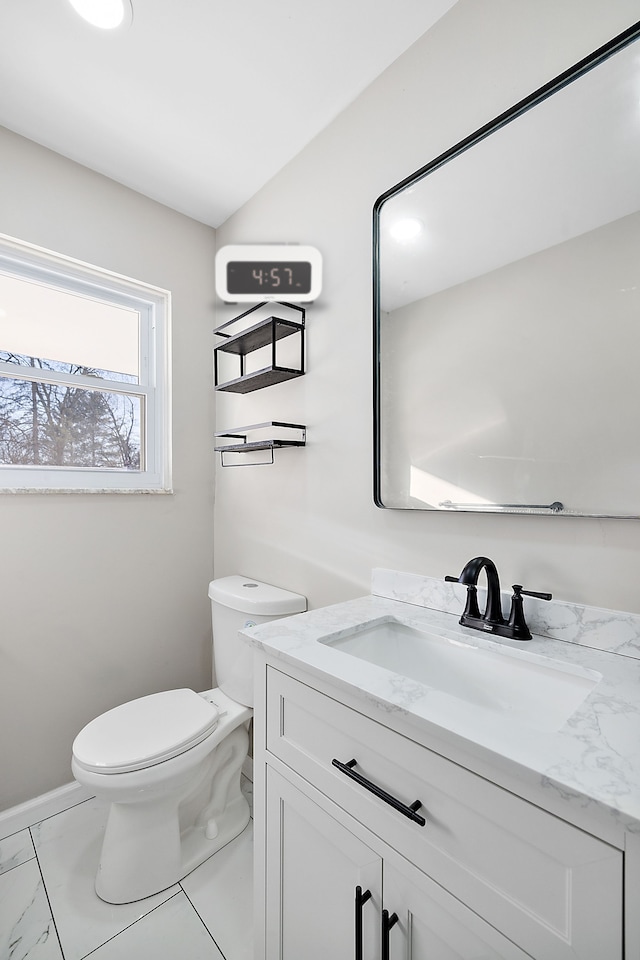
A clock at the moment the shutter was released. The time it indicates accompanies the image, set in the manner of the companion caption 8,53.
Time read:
4,57
